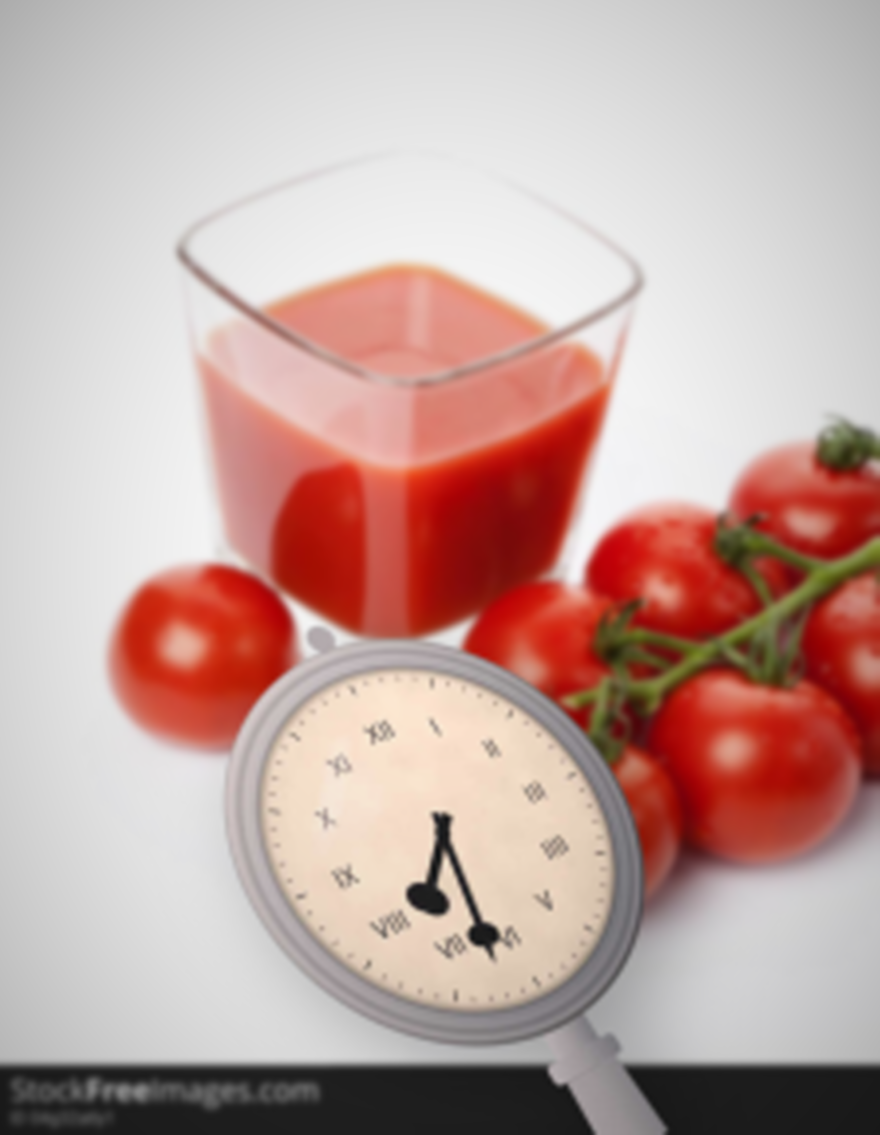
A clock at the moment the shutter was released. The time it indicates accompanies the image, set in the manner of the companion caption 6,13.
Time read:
7,32
